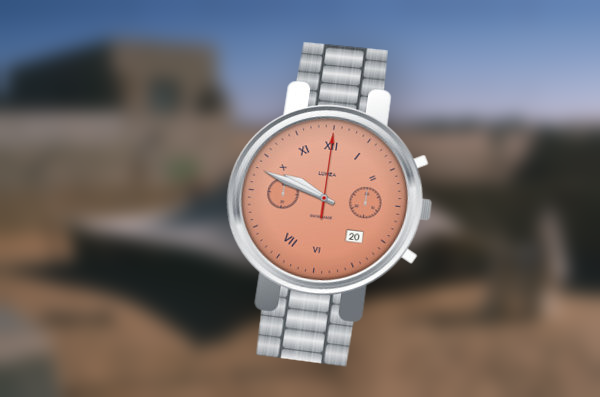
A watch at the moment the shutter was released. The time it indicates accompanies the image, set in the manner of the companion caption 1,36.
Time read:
9,48
